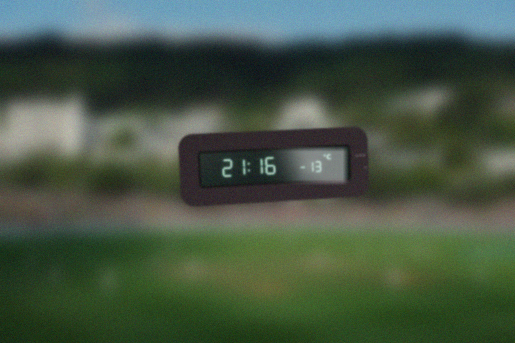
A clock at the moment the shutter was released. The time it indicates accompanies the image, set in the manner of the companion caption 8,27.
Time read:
21,16
